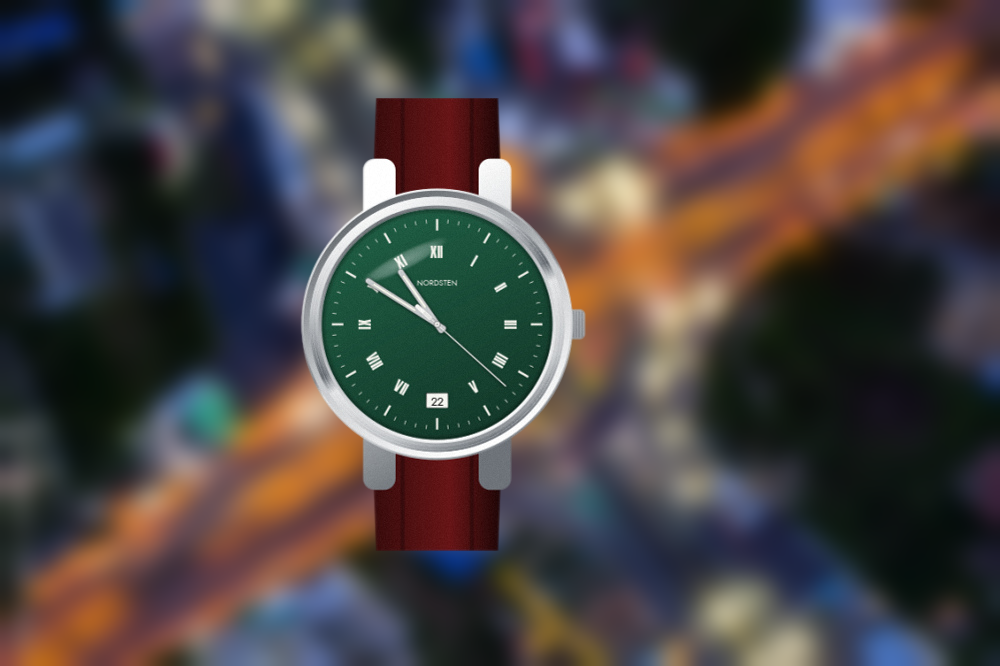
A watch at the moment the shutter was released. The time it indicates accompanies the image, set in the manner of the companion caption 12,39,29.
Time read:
10,50,22
